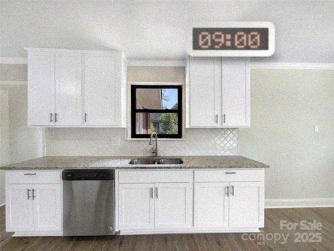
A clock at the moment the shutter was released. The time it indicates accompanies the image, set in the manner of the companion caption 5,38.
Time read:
9,00
